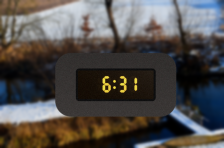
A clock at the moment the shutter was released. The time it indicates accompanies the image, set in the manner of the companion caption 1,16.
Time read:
6,31
